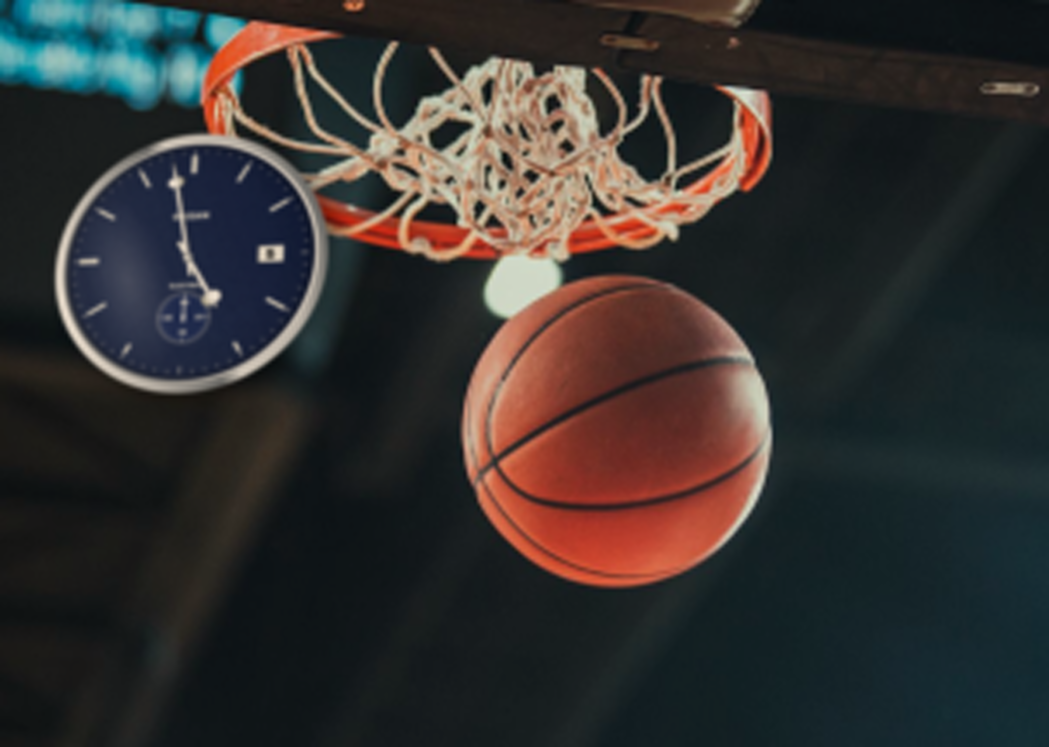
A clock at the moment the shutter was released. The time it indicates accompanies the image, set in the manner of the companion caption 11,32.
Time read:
4,58
